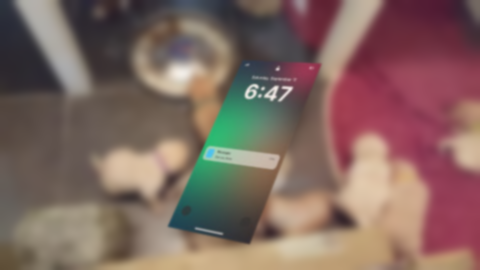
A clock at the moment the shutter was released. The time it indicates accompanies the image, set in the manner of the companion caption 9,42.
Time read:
6,47
